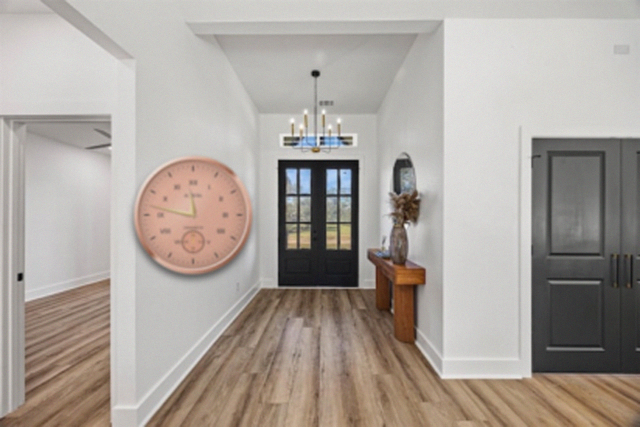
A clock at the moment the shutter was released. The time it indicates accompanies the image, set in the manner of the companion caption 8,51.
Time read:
11,47
